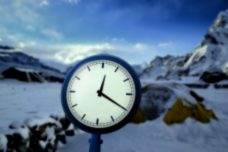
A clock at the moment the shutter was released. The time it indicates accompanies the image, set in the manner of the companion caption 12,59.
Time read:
12,20
